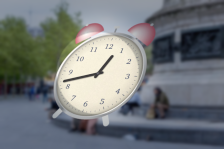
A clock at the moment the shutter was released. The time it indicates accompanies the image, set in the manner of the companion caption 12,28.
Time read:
12,42
